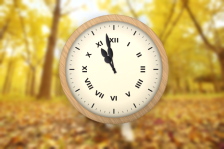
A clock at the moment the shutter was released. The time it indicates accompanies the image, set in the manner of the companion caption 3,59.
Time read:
10,58
